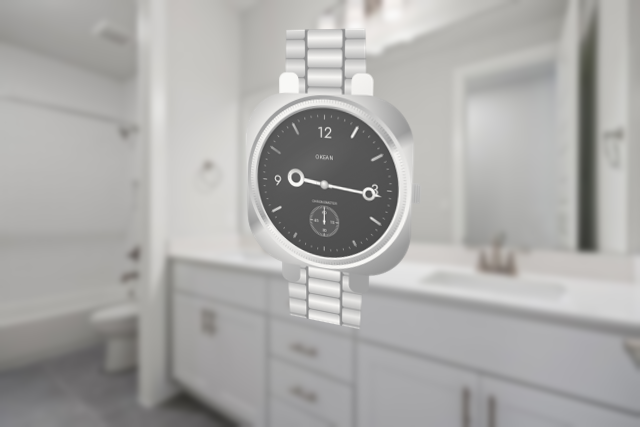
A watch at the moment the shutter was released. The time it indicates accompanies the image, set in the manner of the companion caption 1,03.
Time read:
9,16
